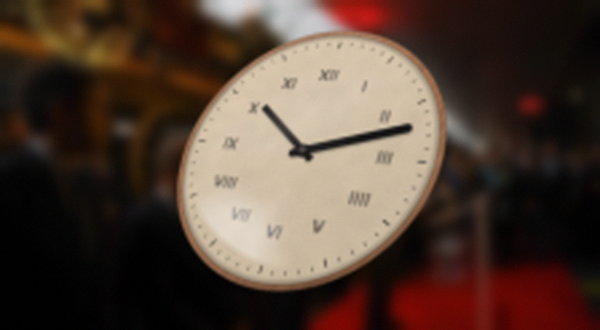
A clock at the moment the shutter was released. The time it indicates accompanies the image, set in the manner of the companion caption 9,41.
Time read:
10,12
